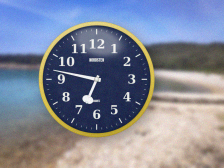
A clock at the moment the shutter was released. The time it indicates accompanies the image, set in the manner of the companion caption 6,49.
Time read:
6,47
